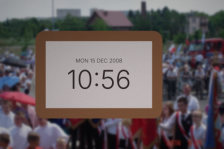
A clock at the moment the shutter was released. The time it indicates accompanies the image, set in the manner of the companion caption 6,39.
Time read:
10,56
